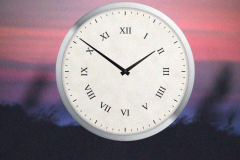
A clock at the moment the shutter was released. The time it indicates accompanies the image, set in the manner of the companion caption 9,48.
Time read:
1,51
